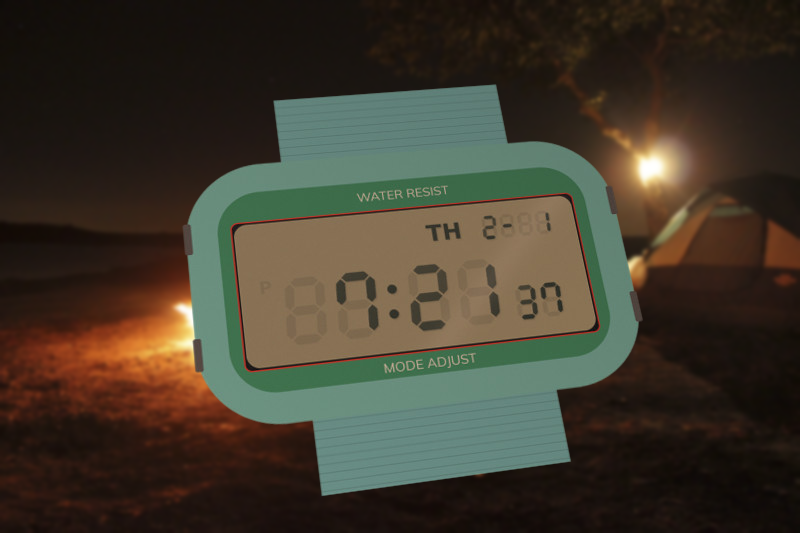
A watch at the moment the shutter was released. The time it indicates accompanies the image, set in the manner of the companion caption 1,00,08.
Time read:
7,21,37
